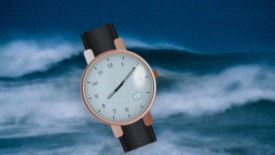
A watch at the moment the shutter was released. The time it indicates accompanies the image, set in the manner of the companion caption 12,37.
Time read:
8,10
